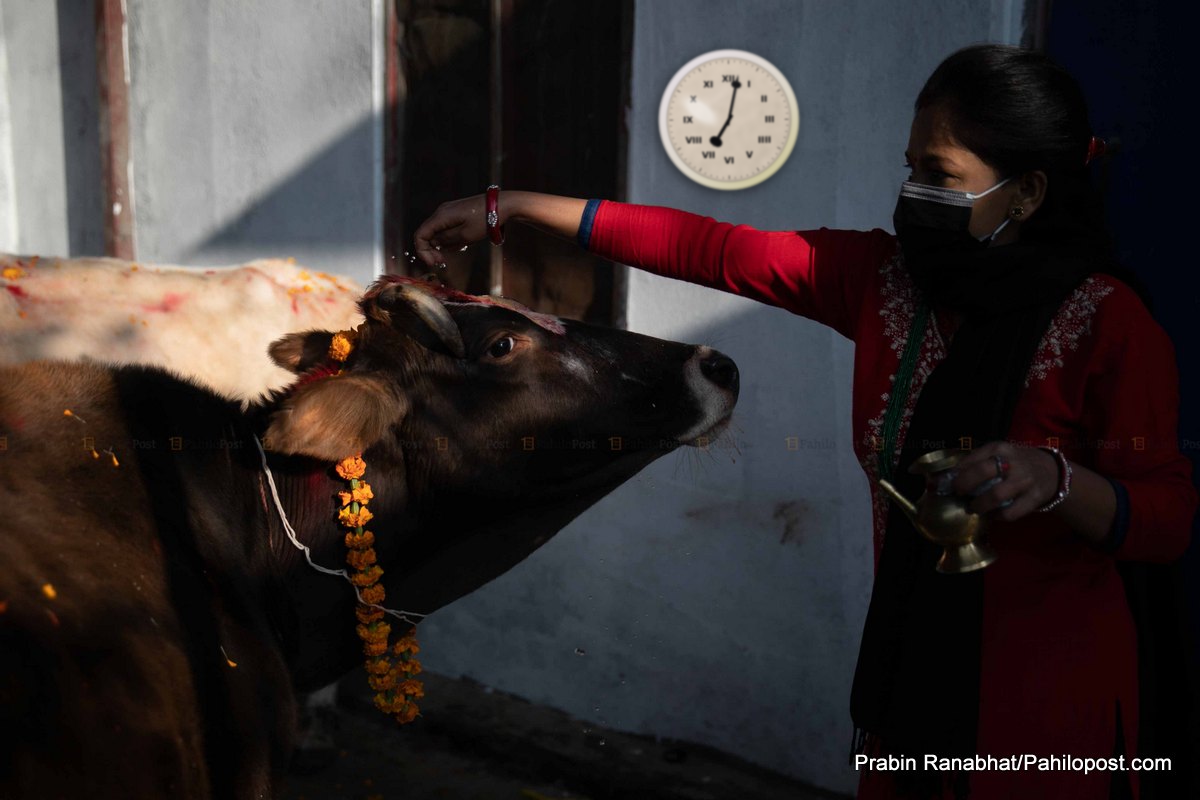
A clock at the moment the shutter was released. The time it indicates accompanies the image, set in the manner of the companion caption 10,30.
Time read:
7,02
